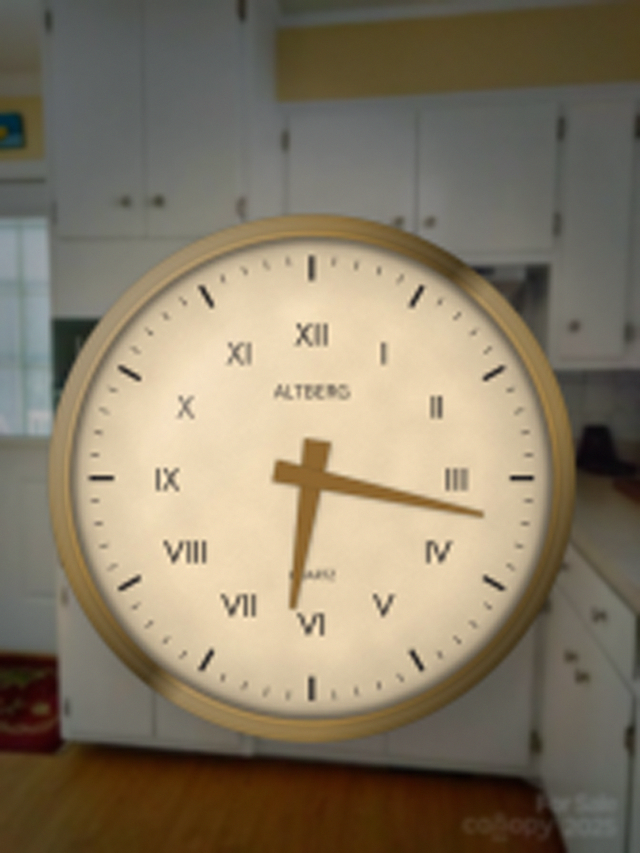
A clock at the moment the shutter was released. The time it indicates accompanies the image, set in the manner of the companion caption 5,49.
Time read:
6,17
